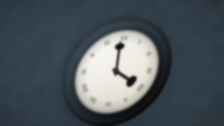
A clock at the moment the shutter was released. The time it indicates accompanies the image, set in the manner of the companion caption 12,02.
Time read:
3,59
